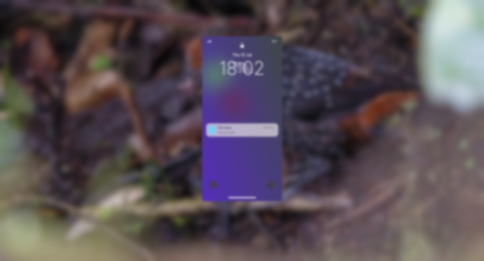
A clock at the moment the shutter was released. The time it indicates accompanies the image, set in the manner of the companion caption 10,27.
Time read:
18,02
